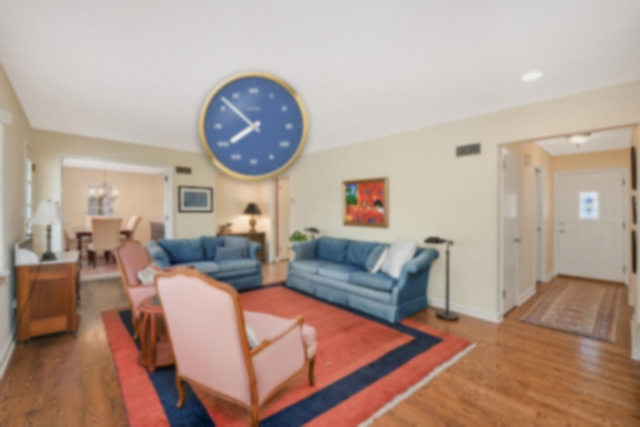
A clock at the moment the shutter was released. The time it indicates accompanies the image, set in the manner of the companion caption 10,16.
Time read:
7,52
